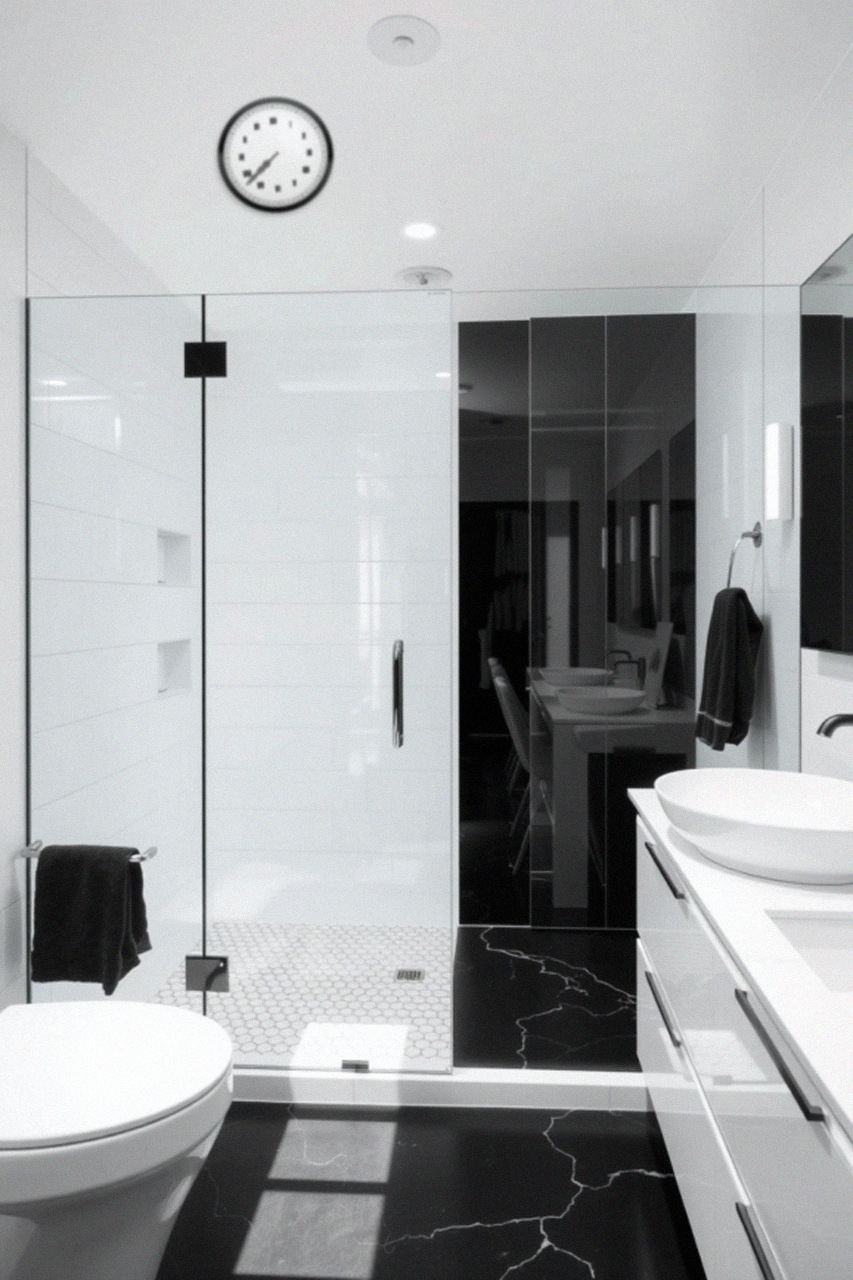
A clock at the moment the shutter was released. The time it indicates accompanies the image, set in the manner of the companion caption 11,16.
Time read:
7,38
